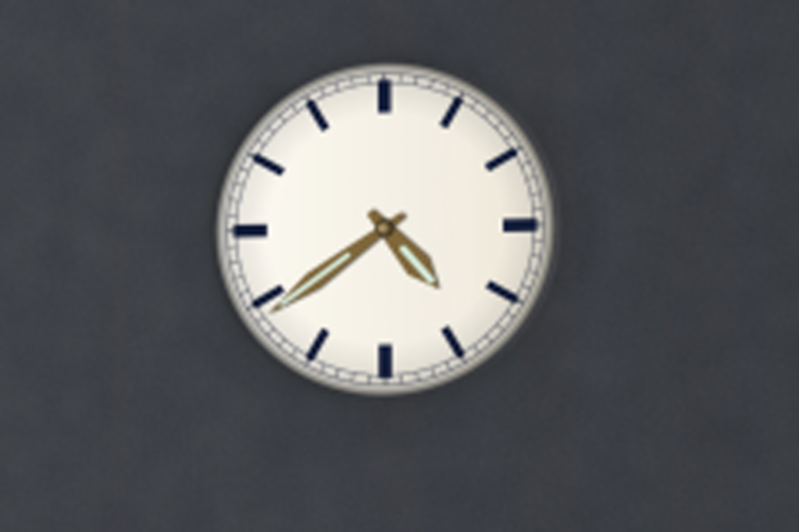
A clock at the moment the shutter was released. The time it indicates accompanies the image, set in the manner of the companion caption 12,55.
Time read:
4,39
